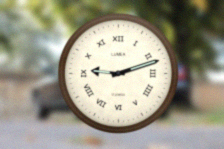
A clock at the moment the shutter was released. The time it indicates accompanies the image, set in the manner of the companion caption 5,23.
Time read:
9,12
